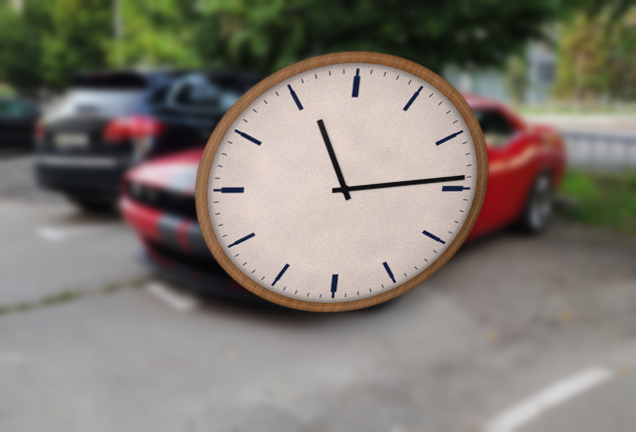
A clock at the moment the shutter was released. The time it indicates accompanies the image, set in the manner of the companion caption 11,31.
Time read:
11,14
